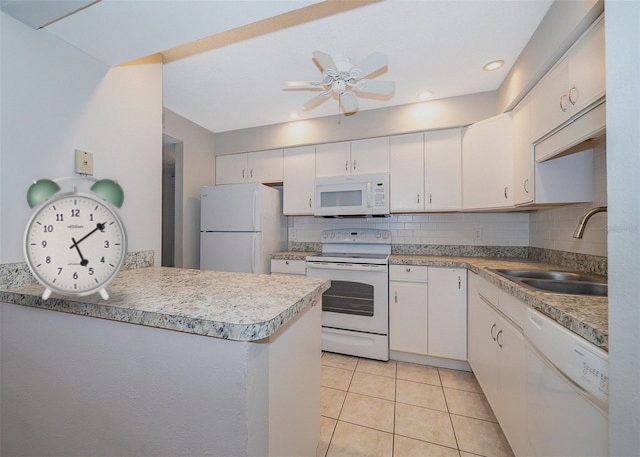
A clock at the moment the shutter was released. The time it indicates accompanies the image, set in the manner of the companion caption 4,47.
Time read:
5,09
